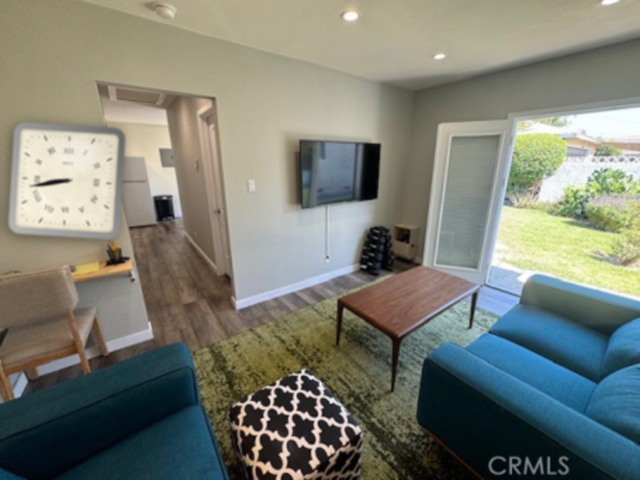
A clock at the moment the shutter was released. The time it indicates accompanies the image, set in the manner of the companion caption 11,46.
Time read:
8,43
